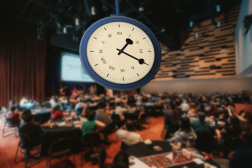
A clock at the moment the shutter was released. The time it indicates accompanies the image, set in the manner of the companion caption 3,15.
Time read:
1,20
